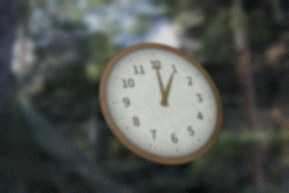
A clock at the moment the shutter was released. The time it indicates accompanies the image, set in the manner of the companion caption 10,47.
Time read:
1,00
